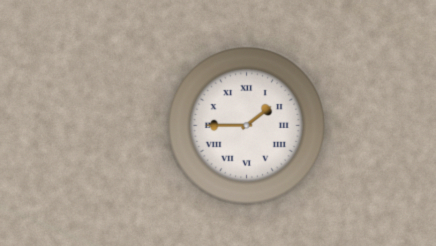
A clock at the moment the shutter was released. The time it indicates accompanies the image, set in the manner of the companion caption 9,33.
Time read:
1,45
